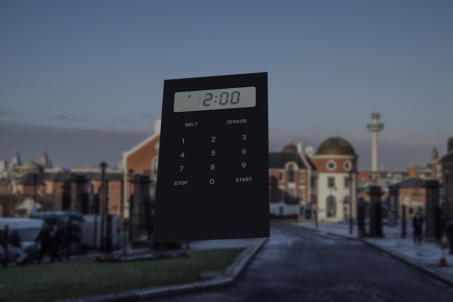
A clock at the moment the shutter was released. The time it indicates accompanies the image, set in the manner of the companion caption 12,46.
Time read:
2,00
